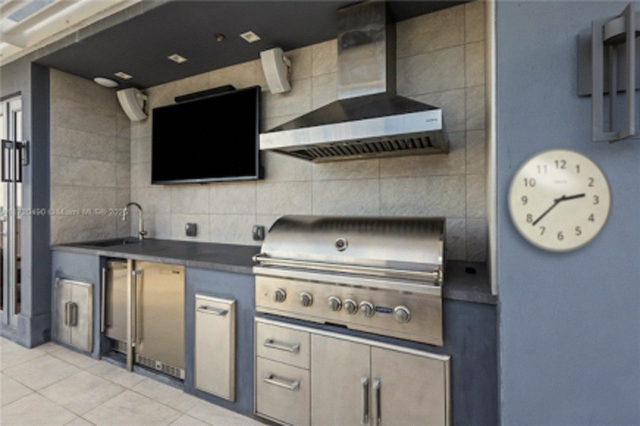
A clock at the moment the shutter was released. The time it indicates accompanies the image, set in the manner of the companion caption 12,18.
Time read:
2,38
